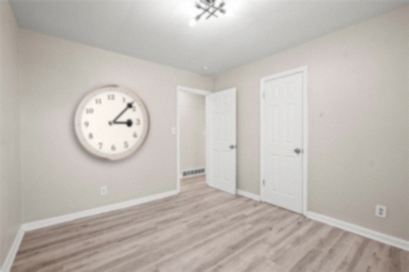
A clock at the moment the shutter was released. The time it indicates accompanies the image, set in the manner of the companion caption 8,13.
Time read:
3,08
